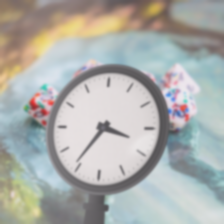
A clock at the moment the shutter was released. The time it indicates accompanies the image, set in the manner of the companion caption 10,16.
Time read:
3,36
